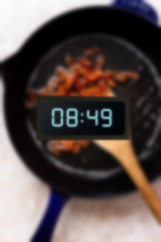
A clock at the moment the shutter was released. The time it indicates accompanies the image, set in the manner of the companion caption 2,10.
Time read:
8,49
